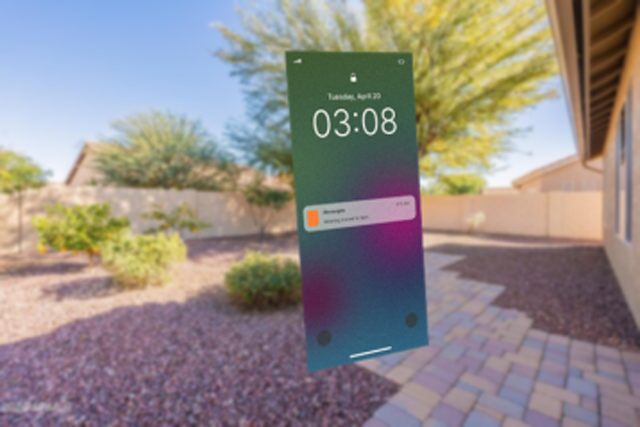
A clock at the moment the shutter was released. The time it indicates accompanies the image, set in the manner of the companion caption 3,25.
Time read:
3,08
